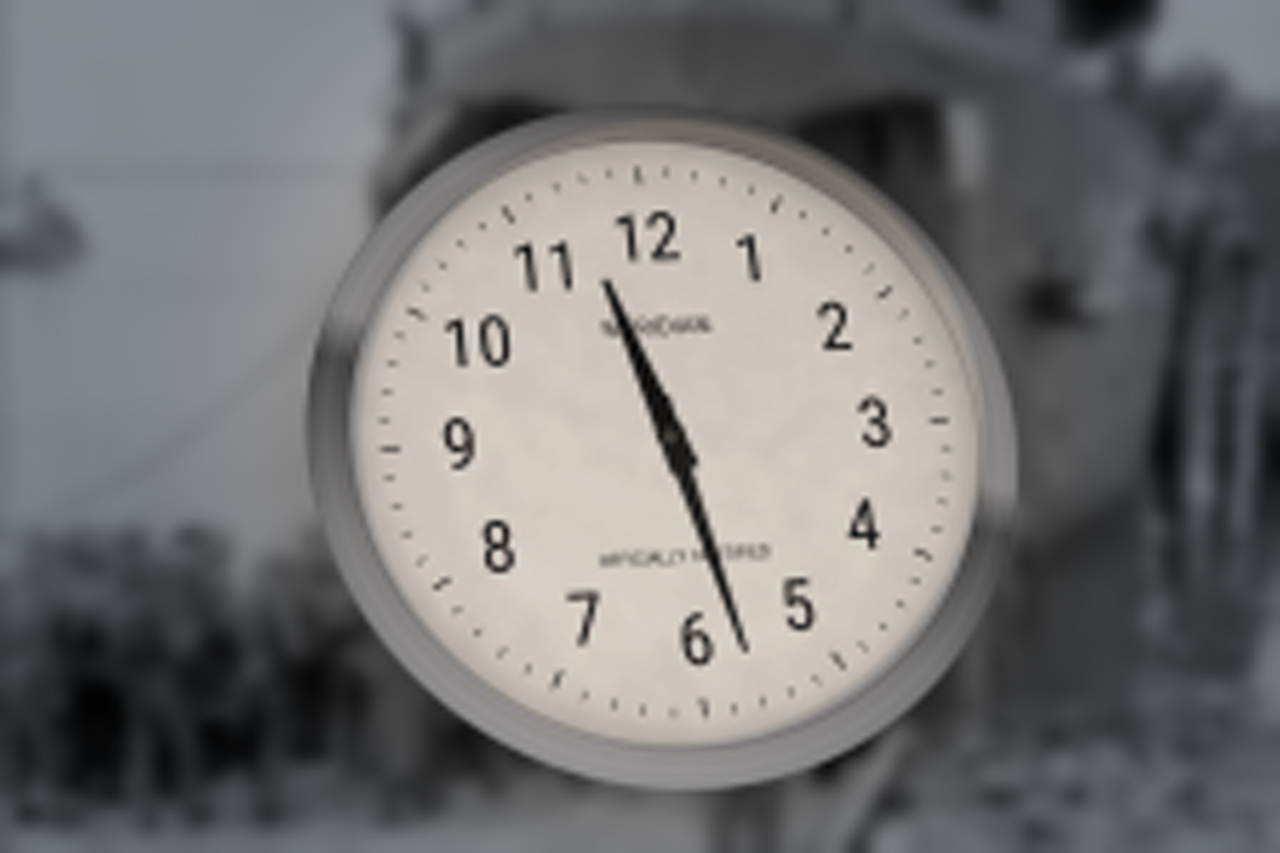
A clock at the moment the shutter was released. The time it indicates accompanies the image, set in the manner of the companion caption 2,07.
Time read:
11,28
